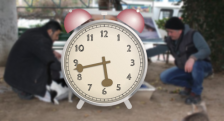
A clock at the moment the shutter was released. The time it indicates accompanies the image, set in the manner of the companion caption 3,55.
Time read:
5,43
